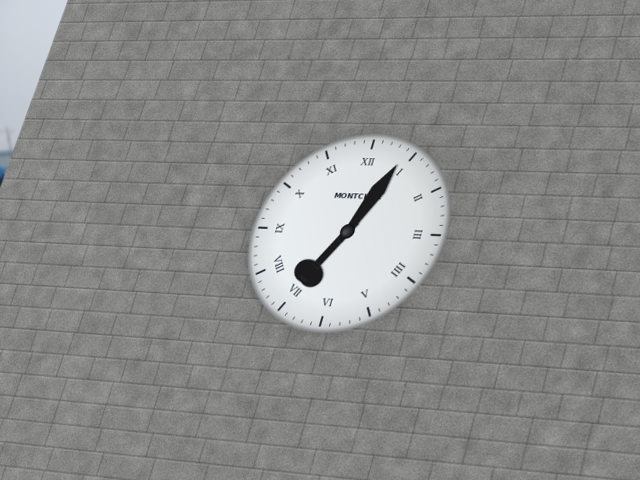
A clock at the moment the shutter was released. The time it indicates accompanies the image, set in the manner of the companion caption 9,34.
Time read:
7,04
